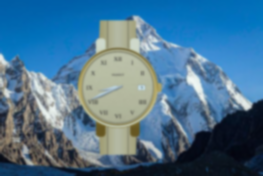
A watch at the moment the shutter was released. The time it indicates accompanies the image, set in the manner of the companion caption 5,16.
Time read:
8,41
